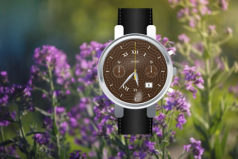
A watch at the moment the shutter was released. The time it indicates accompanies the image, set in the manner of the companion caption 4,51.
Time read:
5,37
